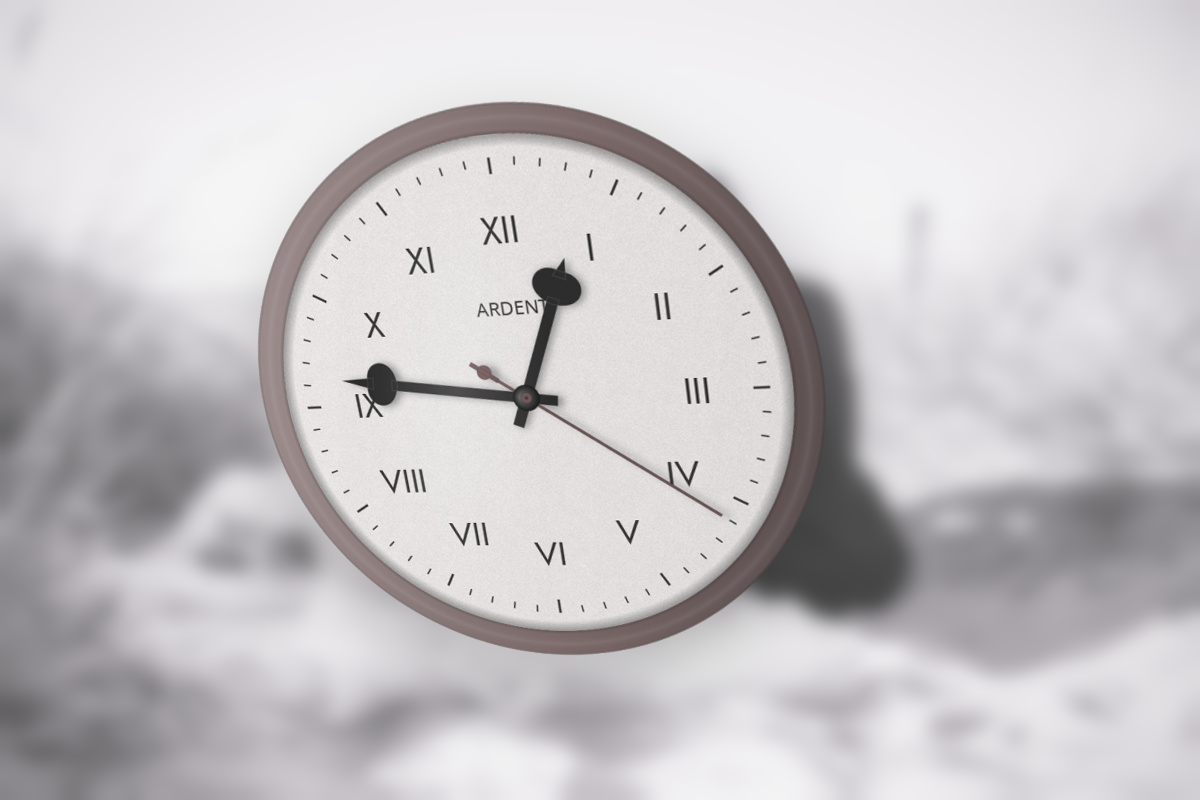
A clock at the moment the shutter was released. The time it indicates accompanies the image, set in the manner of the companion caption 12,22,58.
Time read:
12,46,21
